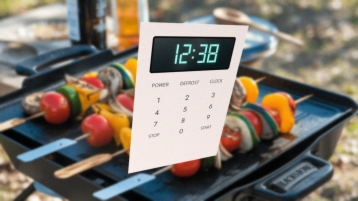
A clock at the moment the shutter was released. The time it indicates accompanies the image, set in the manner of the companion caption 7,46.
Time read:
12,38
